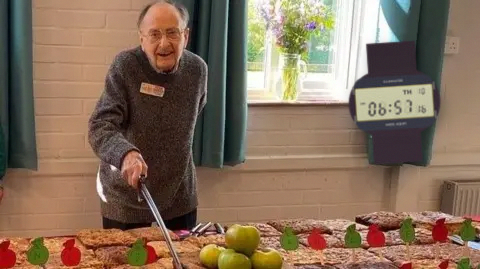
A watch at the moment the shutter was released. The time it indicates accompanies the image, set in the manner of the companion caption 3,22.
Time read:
6,57
